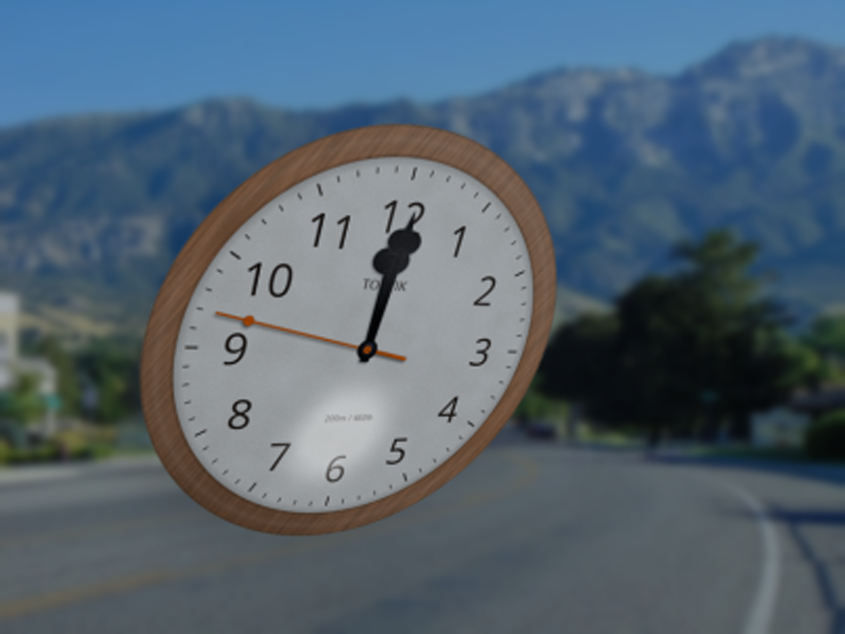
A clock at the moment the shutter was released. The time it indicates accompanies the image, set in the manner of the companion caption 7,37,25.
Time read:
12,00,47
